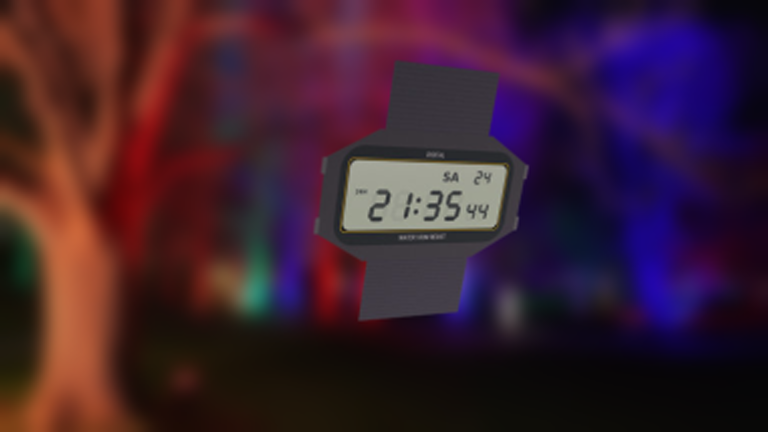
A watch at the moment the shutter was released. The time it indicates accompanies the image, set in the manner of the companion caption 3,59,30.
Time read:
21,35,44
